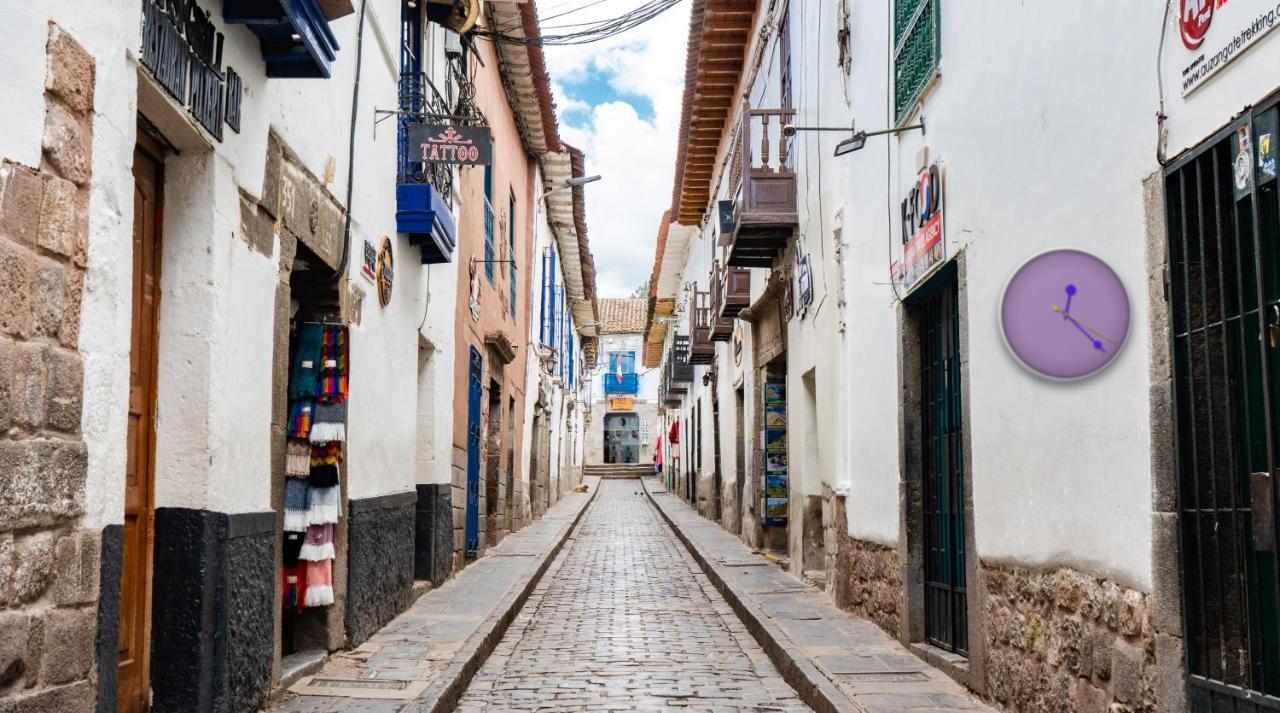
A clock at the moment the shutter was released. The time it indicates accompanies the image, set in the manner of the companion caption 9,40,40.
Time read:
12,22,20
